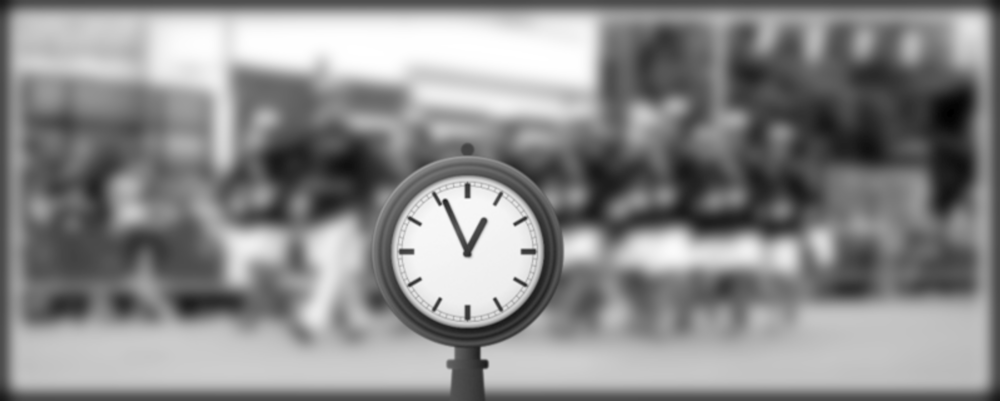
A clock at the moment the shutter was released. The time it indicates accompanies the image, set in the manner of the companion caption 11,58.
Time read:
12,56
